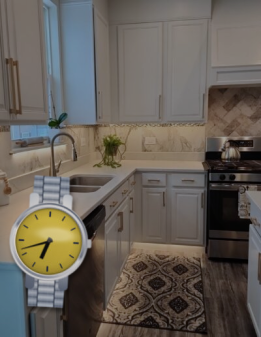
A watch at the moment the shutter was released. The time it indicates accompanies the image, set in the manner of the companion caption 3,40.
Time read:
6,42
